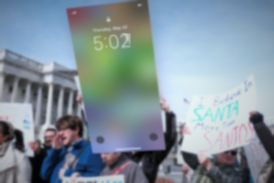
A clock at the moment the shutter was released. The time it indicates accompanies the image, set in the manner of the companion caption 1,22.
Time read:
5,02
